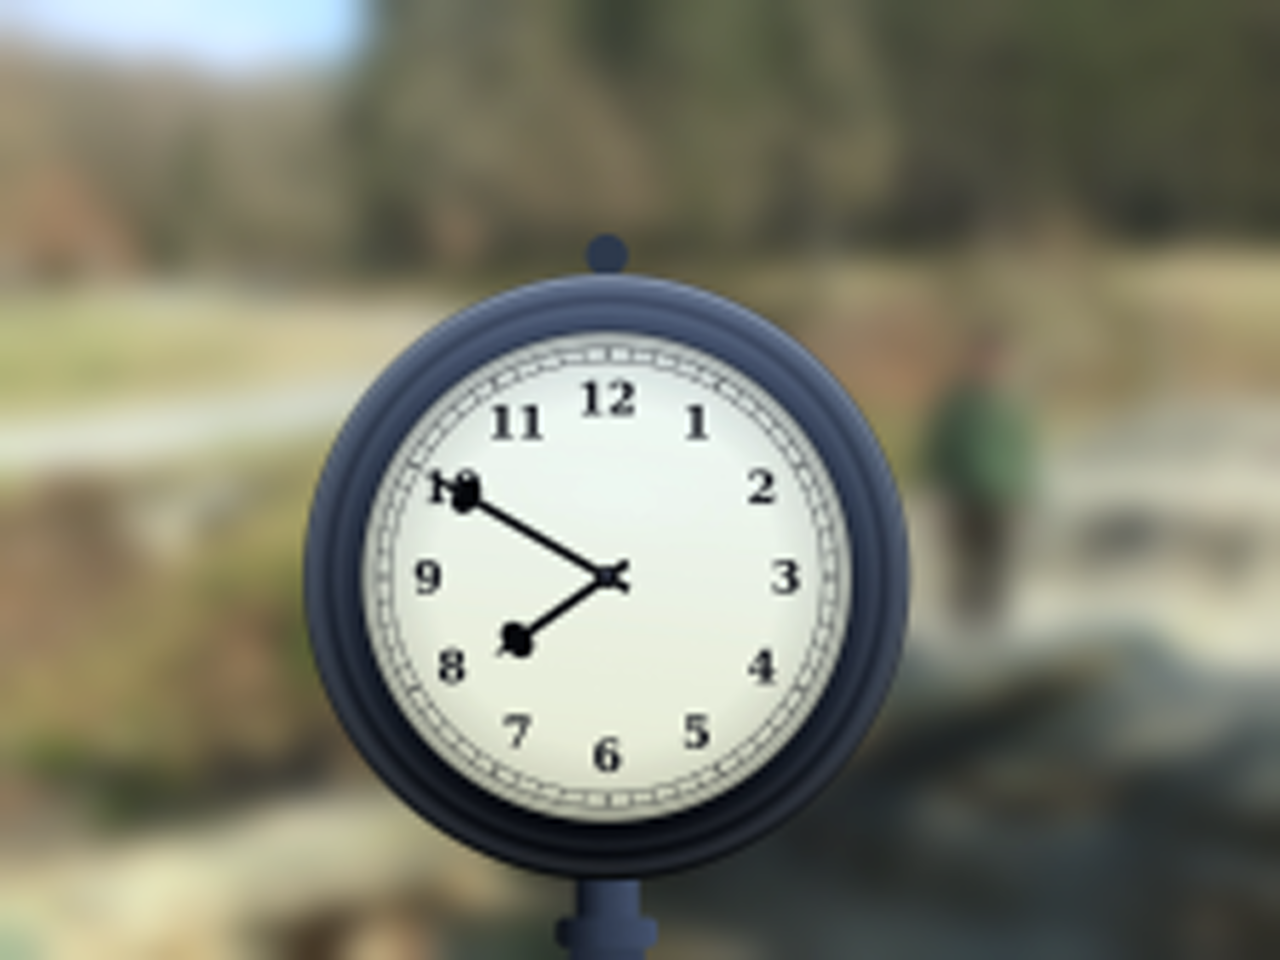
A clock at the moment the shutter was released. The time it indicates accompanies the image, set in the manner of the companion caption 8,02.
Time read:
7,50
